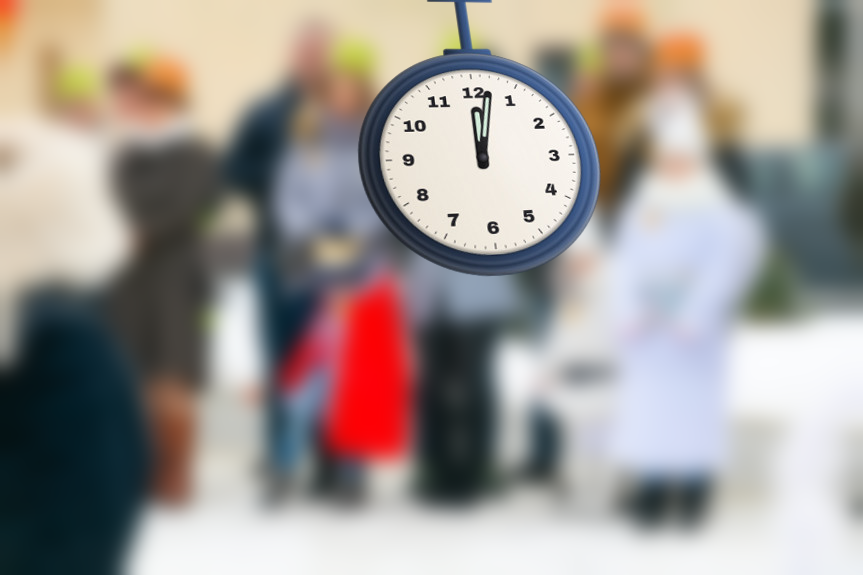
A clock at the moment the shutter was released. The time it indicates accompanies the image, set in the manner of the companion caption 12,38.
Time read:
12,02
